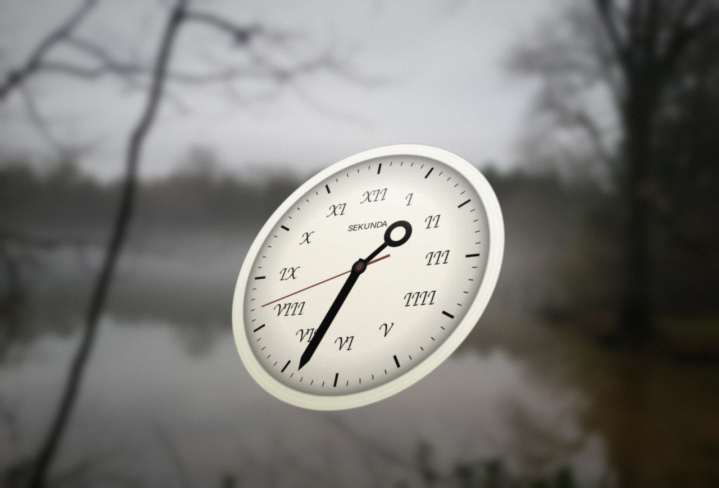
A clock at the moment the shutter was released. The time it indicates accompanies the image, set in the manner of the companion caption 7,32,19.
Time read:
1,33,42
